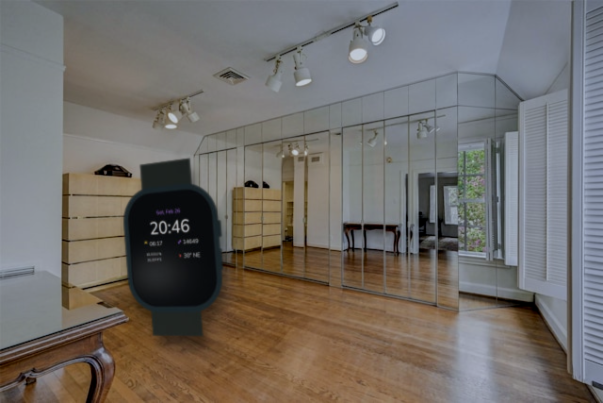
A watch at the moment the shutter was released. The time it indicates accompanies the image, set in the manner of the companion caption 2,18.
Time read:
20,46
